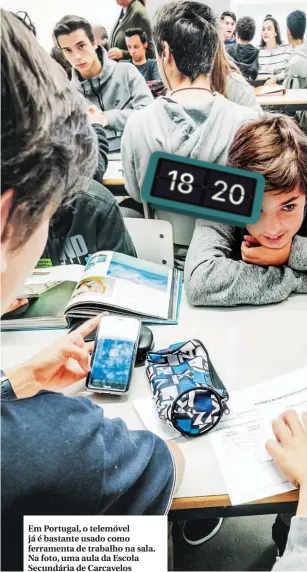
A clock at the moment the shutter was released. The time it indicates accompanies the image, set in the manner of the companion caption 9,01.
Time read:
18,20
